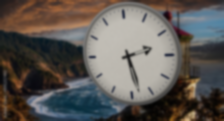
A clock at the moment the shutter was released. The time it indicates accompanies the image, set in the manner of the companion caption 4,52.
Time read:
2,28
